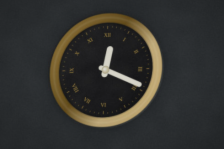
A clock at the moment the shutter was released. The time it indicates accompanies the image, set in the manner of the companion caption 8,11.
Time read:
12,19
